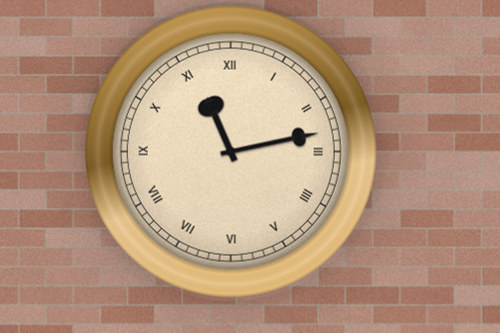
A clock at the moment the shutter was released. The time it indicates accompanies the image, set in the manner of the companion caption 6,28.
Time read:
11,13
